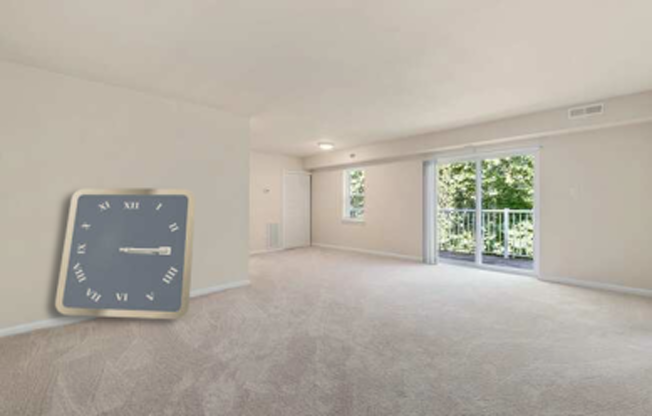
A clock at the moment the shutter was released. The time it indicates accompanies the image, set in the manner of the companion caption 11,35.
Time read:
3,15
